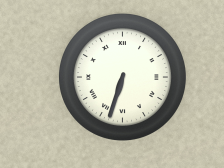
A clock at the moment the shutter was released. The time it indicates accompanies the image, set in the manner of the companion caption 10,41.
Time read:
6,33
